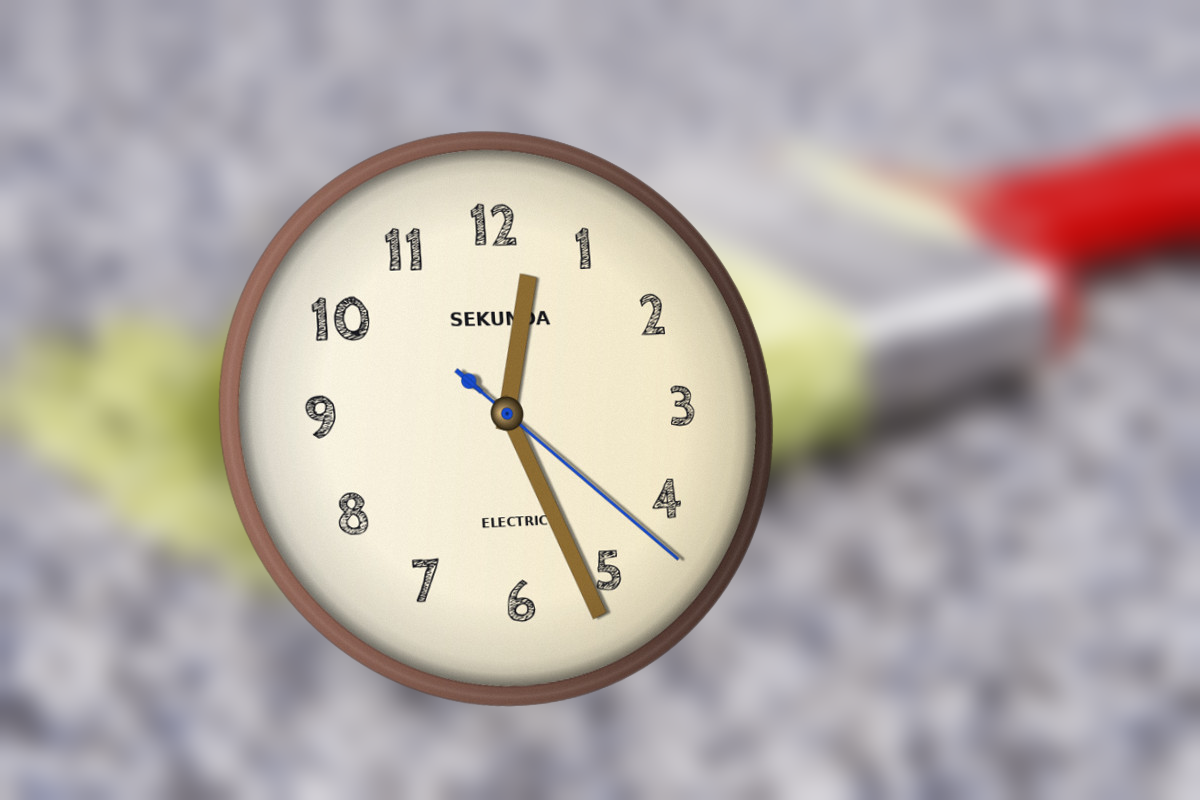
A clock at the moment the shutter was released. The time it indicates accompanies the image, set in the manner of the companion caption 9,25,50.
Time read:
12,26,22
